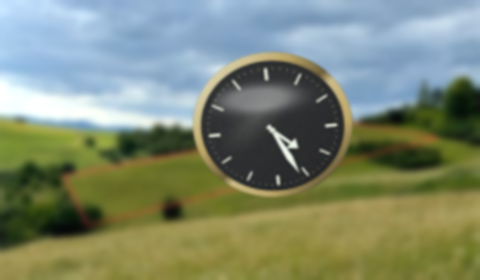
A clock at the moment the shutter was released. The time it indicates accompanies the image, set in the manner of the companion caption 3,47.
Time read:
4,26
